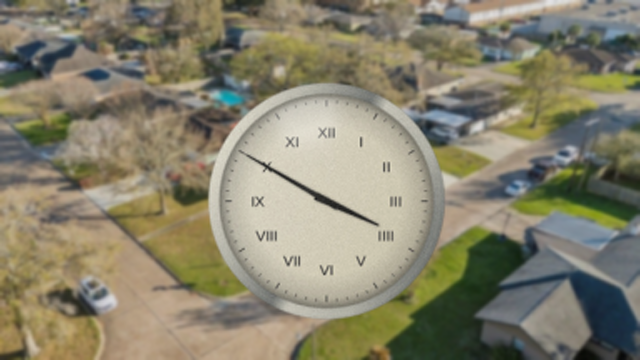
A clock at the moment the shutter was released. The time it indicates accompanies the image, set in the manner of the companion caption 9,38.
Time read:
3,50
